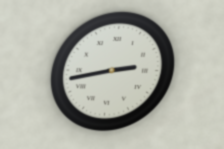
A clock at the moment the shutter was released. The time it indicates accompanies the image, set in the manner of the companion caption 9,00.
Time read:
2,43
